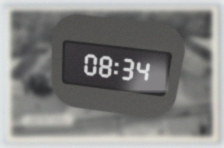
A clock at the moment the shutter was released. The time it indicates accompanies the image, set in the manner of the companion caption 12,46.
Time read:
8,34
